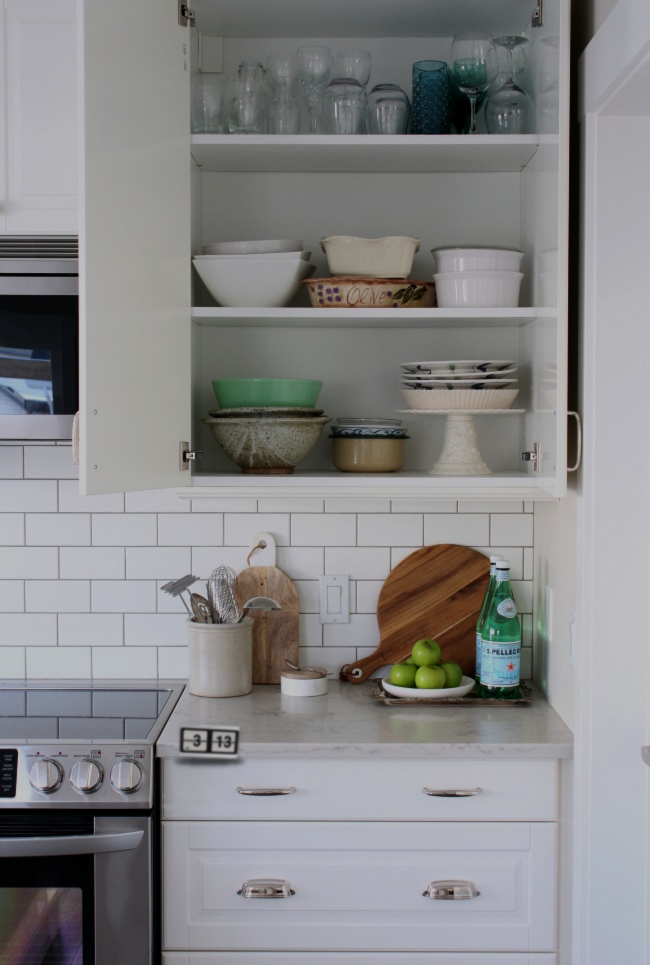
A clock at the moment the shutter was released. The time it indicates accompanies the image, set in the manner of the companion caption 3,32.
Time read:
3,13
